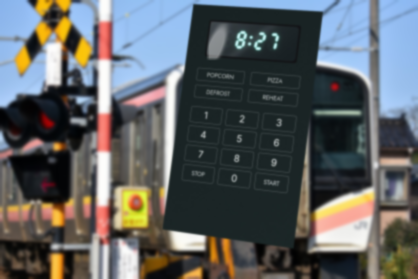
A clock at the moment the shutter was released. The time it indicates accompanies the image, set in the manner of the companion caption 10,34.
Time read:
8,27
